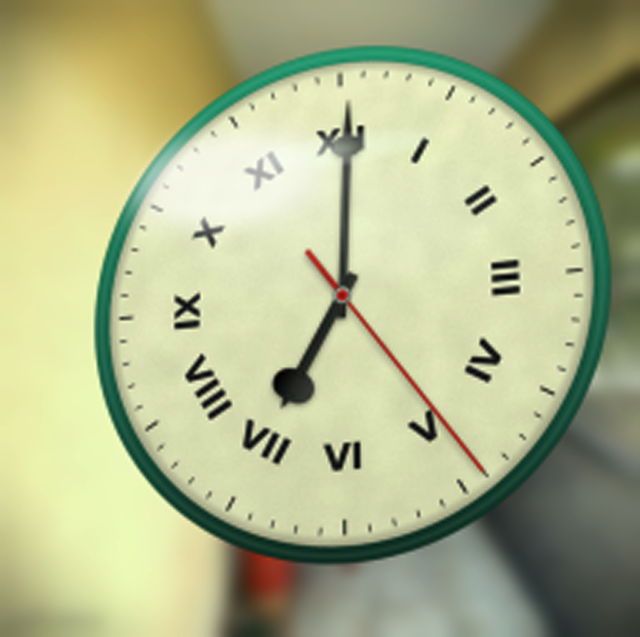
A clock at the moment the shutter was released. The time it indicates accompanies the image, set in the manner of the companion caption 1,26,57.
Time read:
7,00,24
